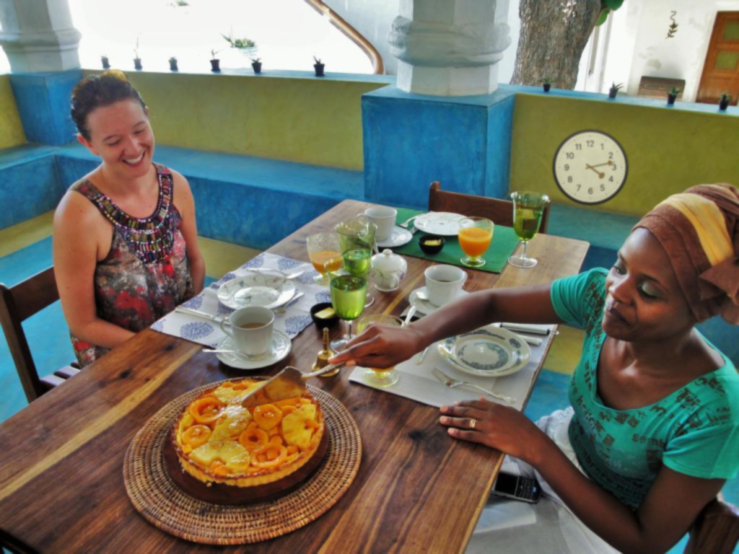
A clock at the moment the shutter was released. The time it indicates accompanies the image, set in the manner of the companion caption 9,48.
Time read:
4,13
